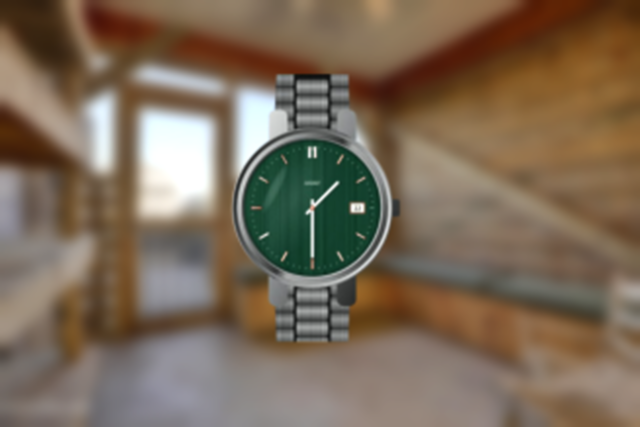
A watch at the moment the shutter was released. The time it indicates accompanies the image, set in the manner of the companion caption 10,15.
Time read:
1,30
